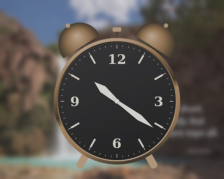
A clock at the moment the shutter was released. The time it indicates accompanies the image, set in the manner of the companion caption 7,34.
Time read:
10,21
